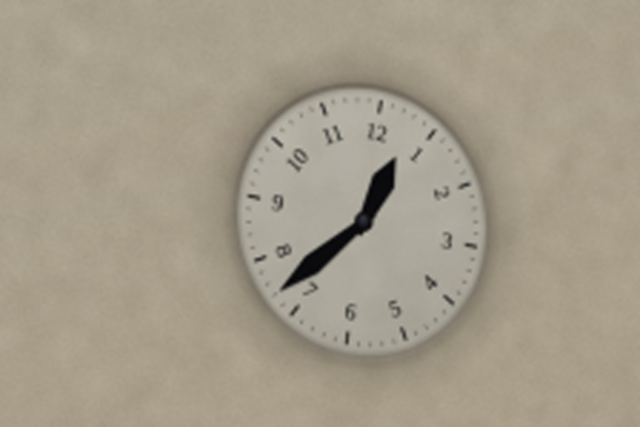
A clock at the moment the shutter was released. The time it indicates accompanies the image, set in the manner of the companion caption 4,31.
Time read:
12,37
